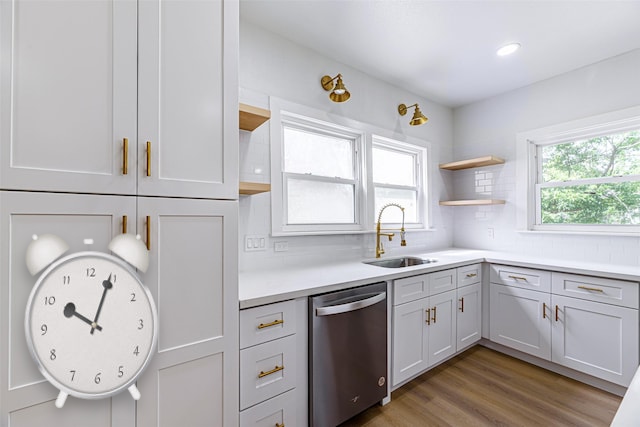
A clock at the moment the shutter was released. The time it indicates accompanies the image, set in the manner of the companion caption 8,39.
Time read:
10,04
